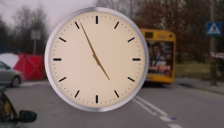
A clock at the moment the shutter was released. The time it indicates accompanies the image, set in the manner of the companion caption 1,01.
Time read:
4,56
